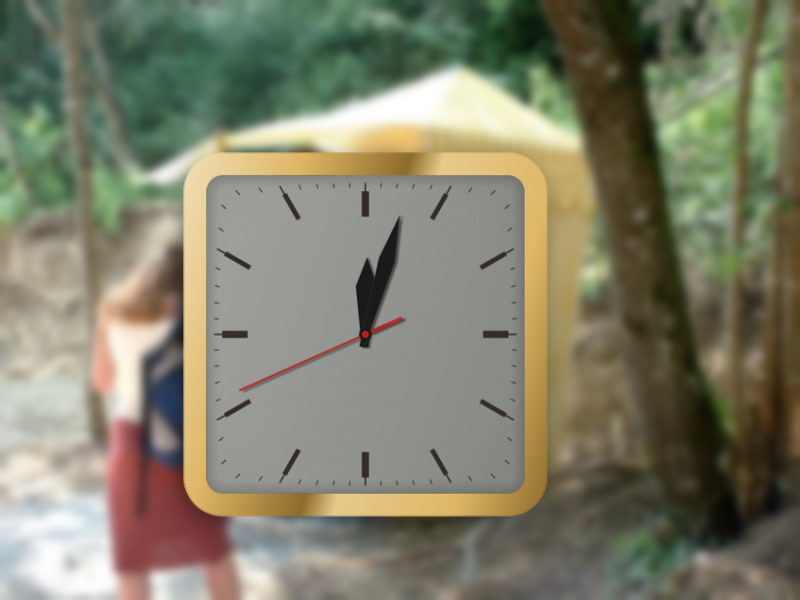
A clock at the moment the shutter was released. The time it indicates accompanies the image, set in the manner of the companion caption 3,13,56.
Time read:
12,02,41
